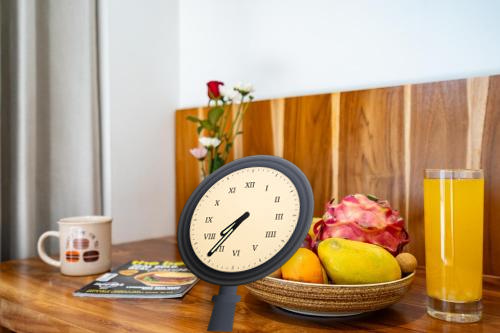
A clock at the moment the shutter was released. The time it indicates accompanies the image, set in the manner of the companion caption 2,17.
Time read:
7,36
